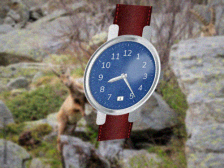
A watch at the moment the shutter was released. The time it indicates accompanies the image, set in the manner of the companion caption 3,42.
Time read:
8,24
